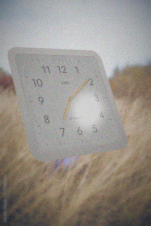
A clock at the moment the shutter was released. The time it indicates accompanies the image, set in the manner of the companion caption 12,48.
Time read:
7,09
